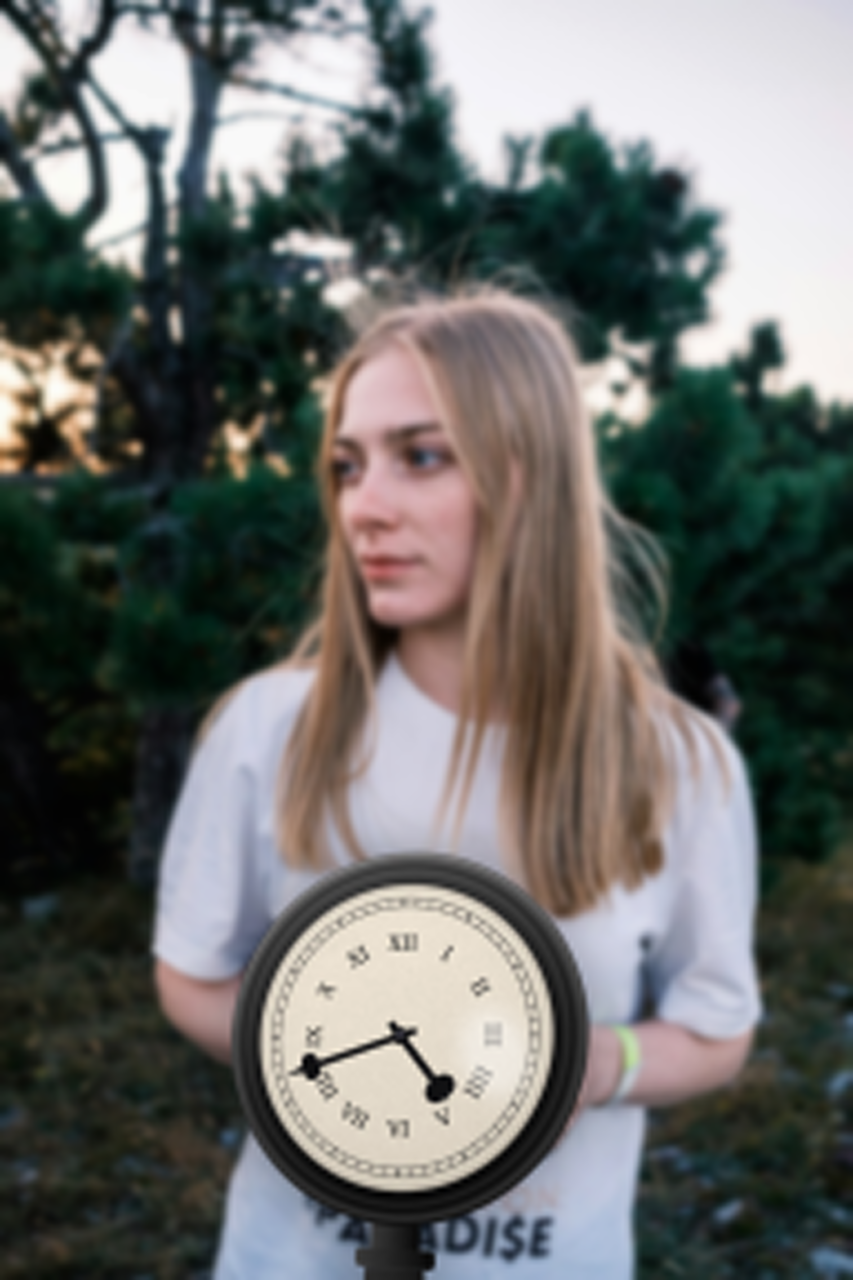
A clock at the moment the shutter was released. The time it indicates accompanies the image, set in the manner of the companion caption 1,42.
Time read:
4,42
